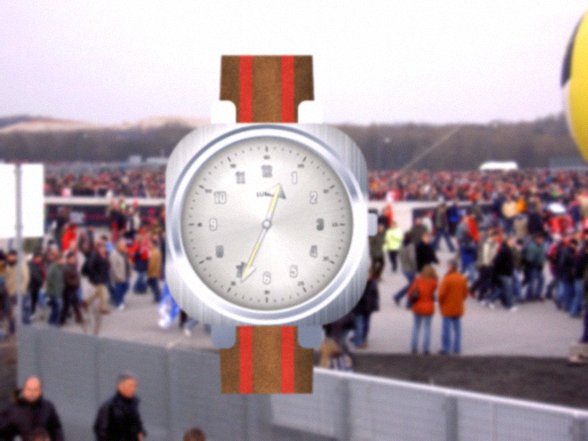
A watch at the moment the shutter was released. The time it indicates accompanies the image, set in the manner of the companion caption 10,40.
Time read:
12,34
